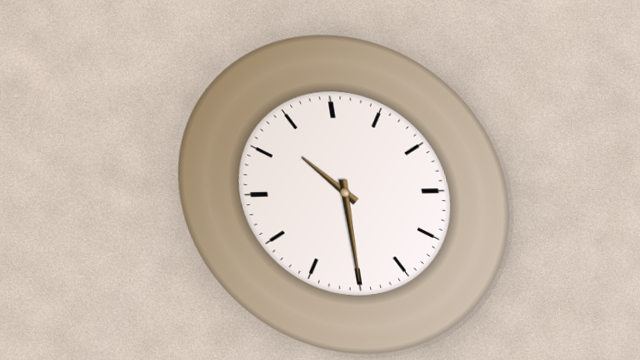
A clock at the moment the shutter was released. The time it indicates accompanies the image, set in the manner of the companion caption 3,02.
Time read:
10,30
